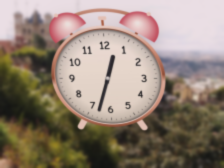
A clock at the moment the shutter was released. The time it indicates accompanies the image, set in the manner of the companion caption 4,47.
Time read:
12,33
